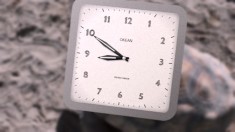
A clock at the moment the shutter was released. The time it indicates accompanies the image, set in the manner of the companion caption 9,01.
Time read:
8,50
